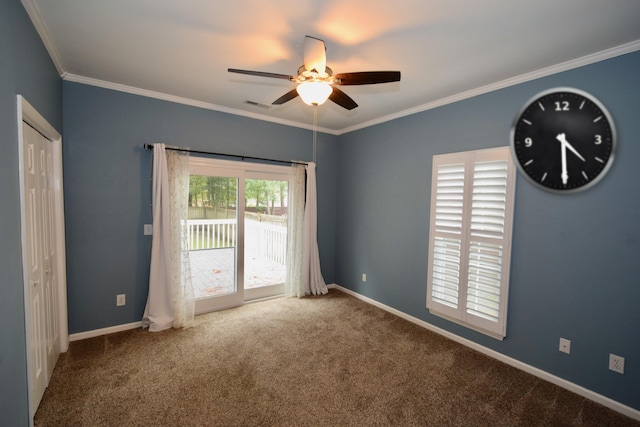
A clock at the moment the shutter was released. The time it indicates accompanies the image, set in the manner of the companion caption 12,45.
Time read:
4,30
